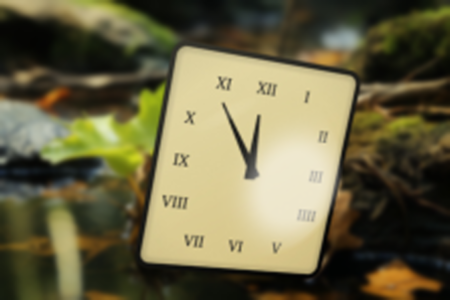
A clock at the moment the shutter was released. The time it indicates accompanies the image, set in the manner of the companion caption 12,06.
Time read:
11,54
